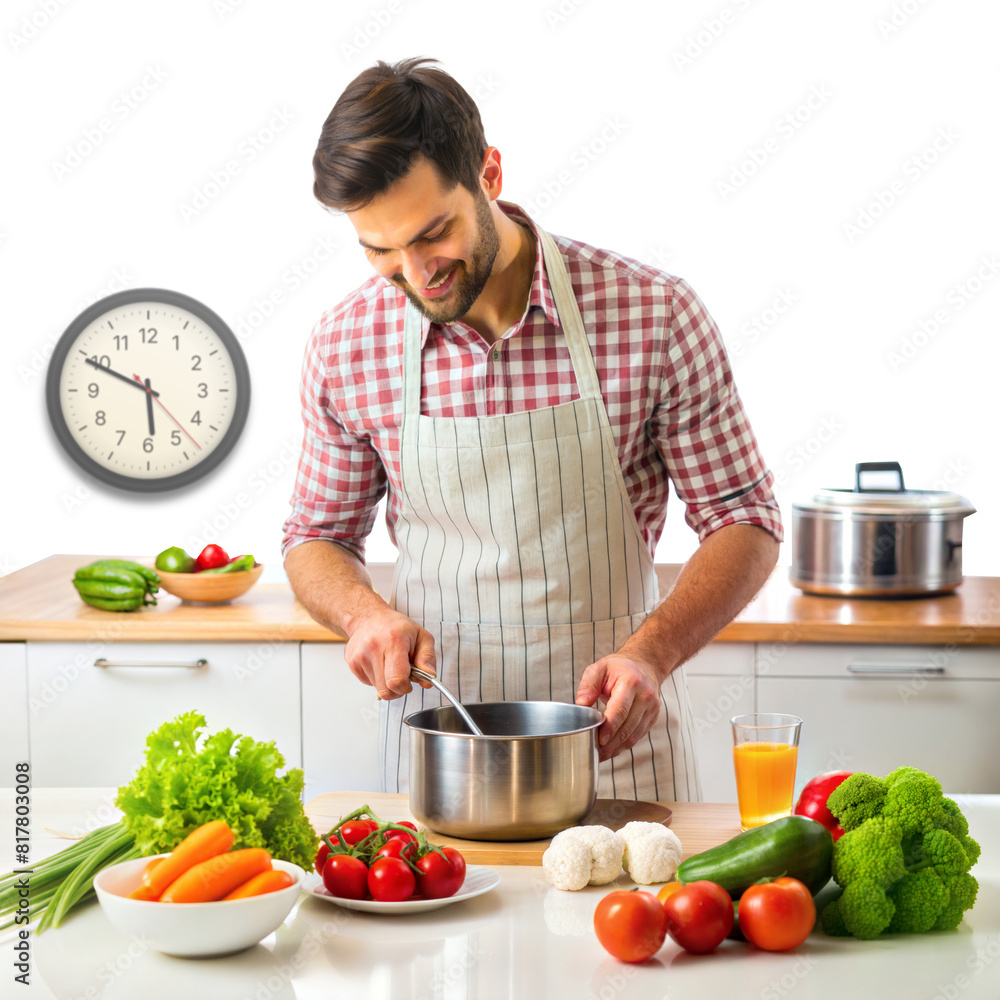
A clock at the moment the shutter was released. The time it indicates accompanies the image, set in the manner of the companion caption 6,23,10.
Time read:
5,49,23
